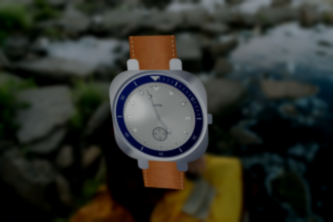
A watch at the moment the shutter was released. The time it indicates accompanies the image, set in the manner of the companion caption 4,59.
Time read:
4,57
